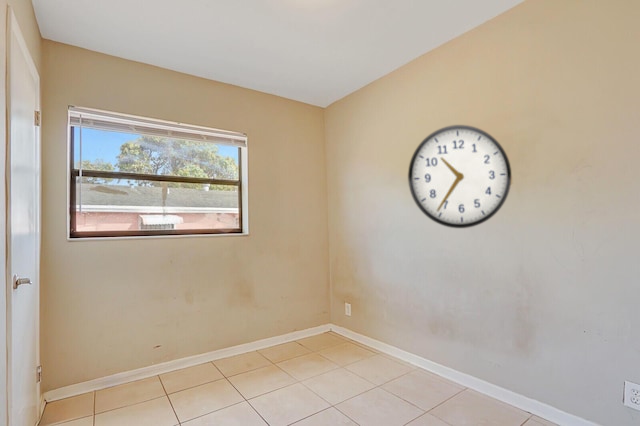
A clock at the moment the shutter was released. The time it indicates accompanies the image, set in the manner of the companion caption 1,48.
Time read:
10,36
